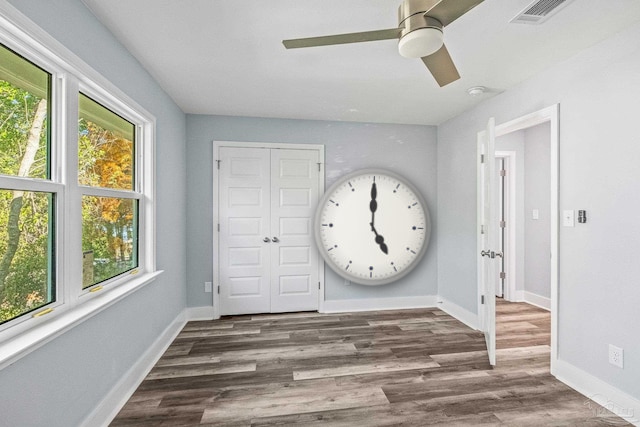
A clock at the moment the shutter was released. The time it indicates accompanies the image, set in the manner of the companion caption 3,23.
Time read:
5,00
